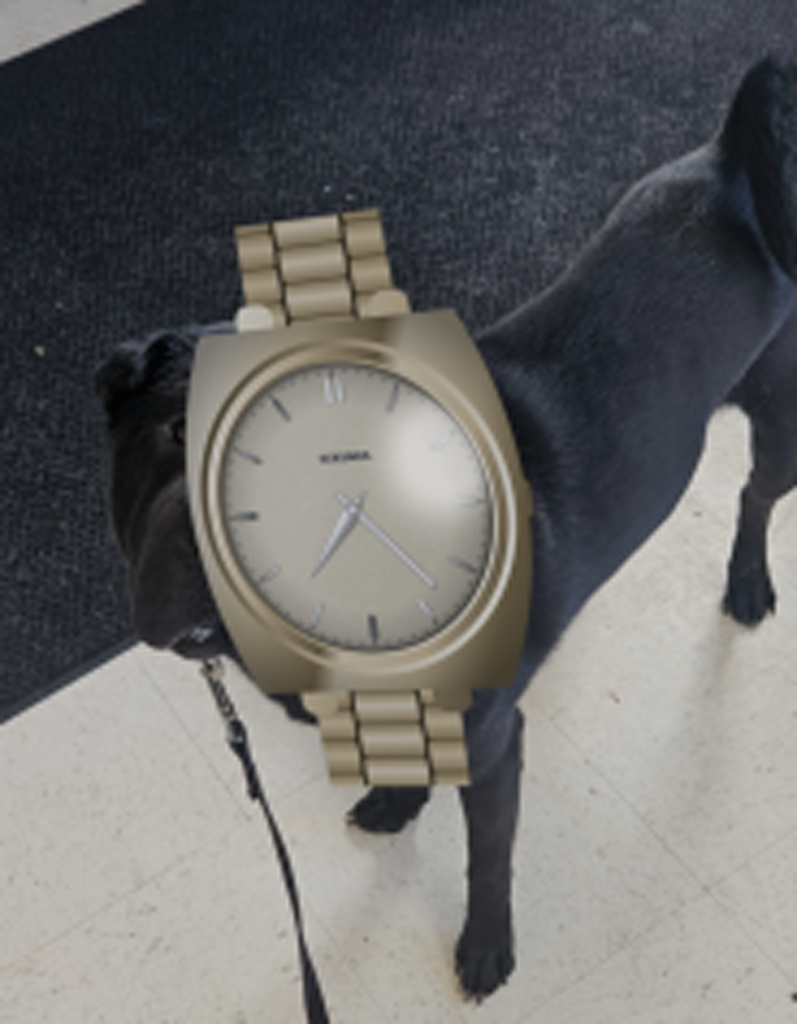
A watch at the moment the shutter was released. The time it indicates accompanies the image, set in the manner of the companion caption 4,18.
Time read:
7,23
